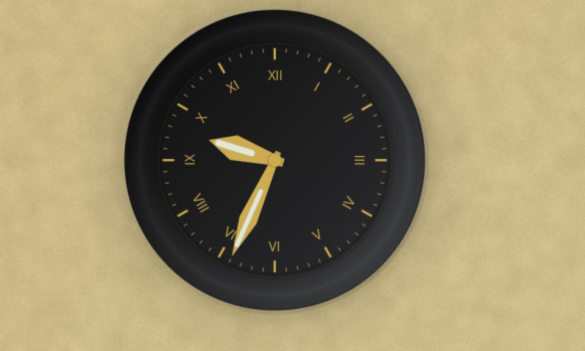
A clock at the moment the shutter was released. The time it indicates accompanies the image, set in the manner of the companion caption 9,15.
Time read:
9,34
